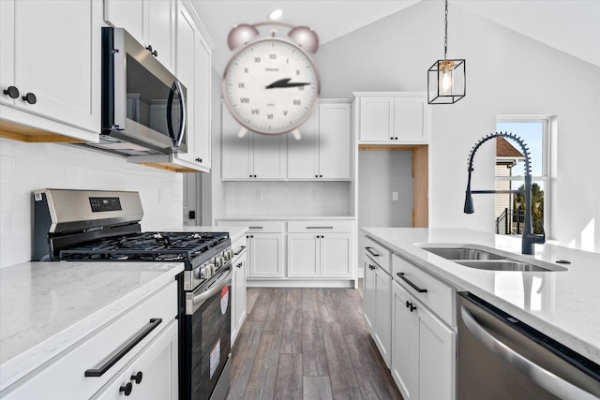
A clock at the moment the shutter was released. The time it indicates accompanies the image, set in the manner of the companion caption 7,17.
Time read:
2,14
